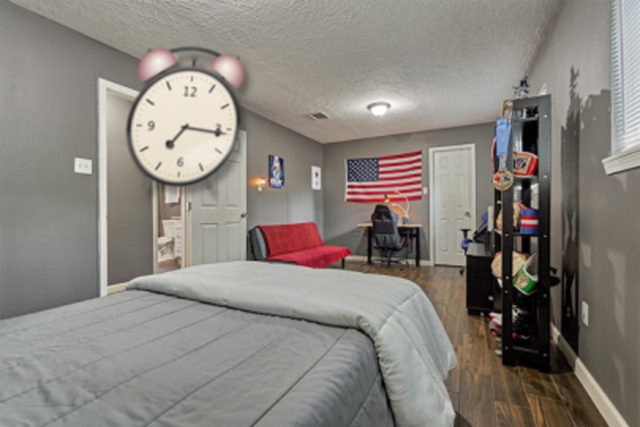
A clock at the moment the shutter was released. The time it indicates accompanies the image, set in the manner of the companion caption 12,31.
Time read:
7,16
